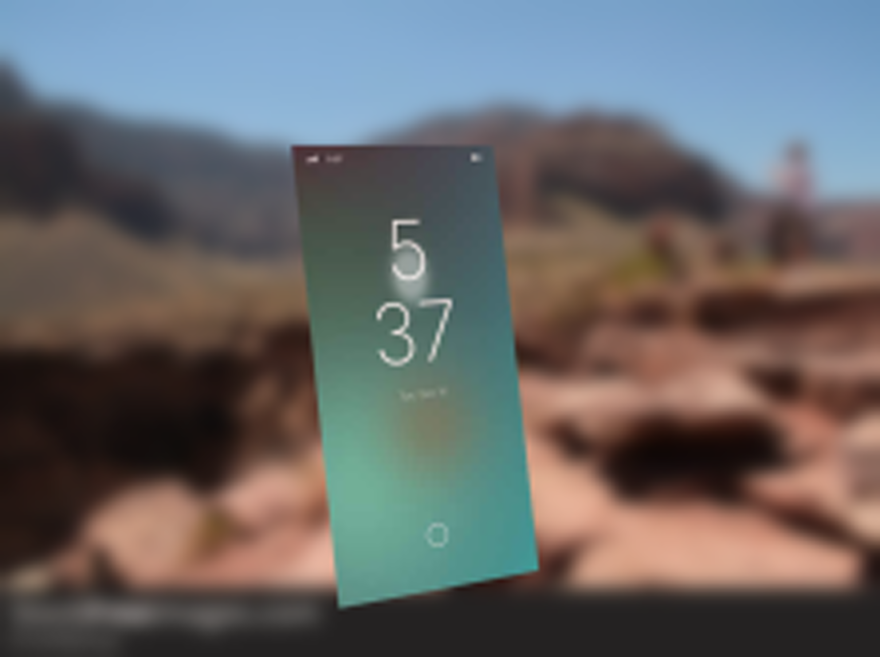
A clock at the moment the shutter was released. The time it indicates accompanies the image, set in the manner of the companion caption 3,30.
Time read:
5,37
